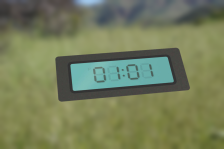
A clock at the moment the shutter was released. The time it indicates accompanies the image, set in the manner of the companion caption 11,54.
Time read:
1,01
